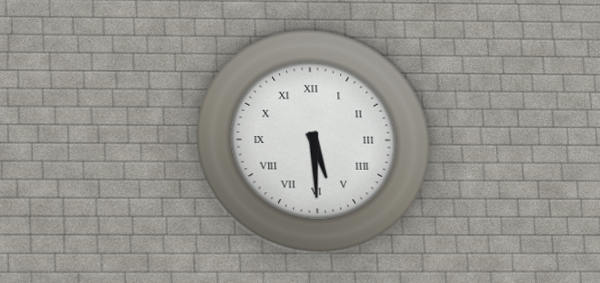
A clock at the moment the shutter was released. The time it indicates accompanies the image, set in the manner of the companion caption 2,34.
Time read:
5,30
